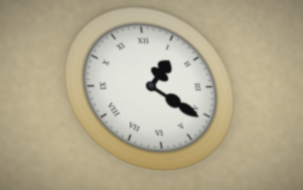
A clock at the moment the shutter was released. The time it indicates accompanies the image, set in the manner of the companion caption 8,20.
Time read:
1,21
